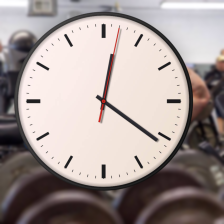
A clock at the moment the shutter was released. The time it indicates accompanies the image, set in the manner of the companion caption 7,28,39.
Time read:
12,21,02
